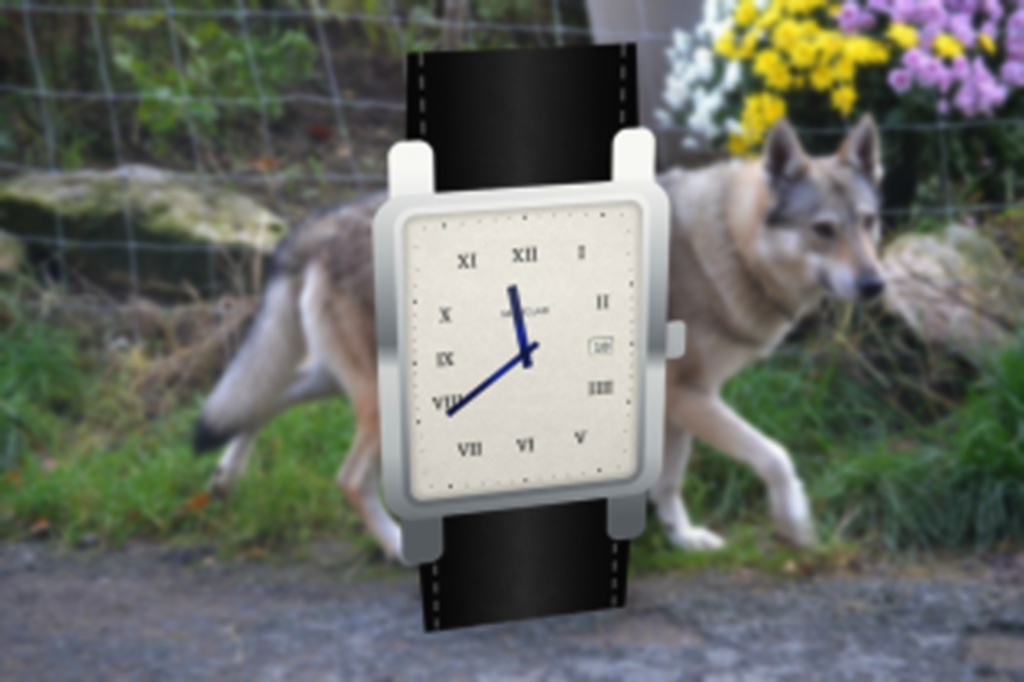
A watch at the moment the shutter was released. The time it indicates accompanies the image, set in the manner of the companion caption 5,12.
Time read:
11,39
